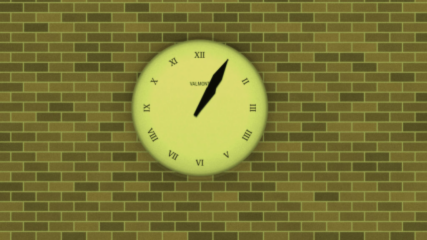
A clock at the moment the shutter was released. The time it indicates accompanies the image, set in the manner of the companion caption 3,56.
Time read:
1,05
